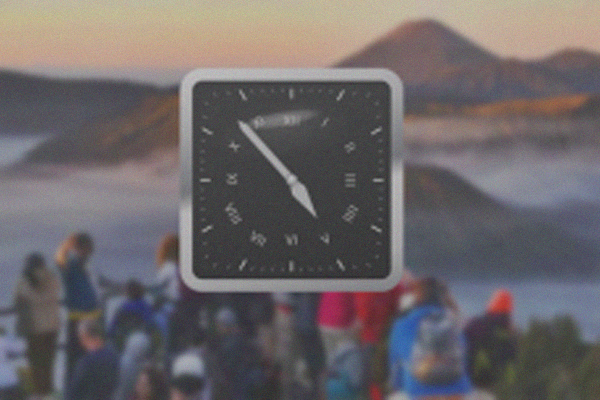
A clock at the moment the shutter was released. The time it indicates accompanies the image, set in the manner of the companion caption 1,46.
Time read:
4,53
